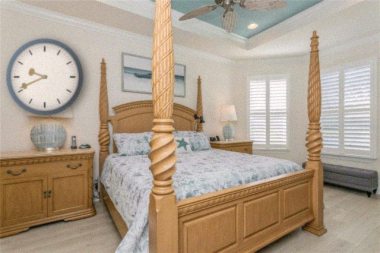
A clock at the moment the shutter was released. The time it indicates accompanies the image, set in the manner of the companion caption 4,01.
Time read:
9,41
